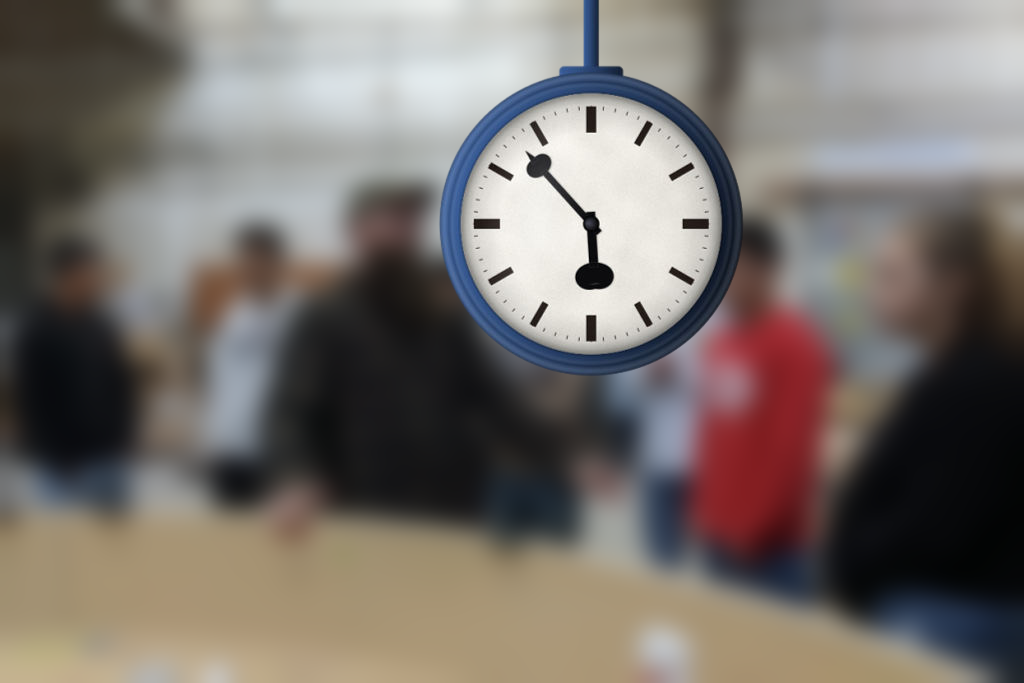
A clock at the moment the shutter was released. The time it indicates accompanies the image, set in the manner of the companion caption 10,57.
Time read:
5,53
